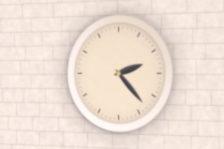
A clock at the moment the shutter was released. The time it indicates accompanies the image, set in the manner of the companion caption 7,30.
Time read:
2,23
